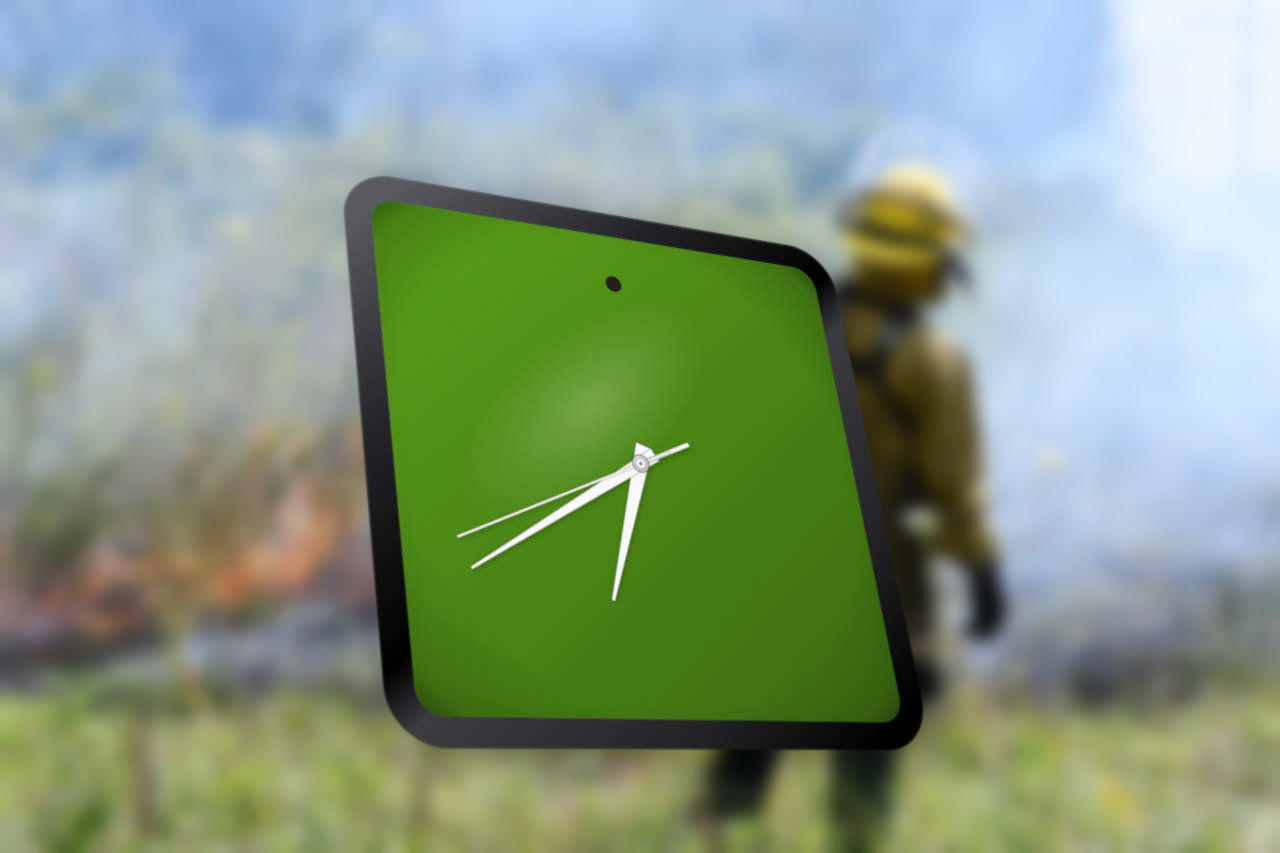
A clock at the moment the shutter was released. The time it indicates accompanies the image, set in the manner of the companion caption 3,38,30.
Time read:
6,39,41
